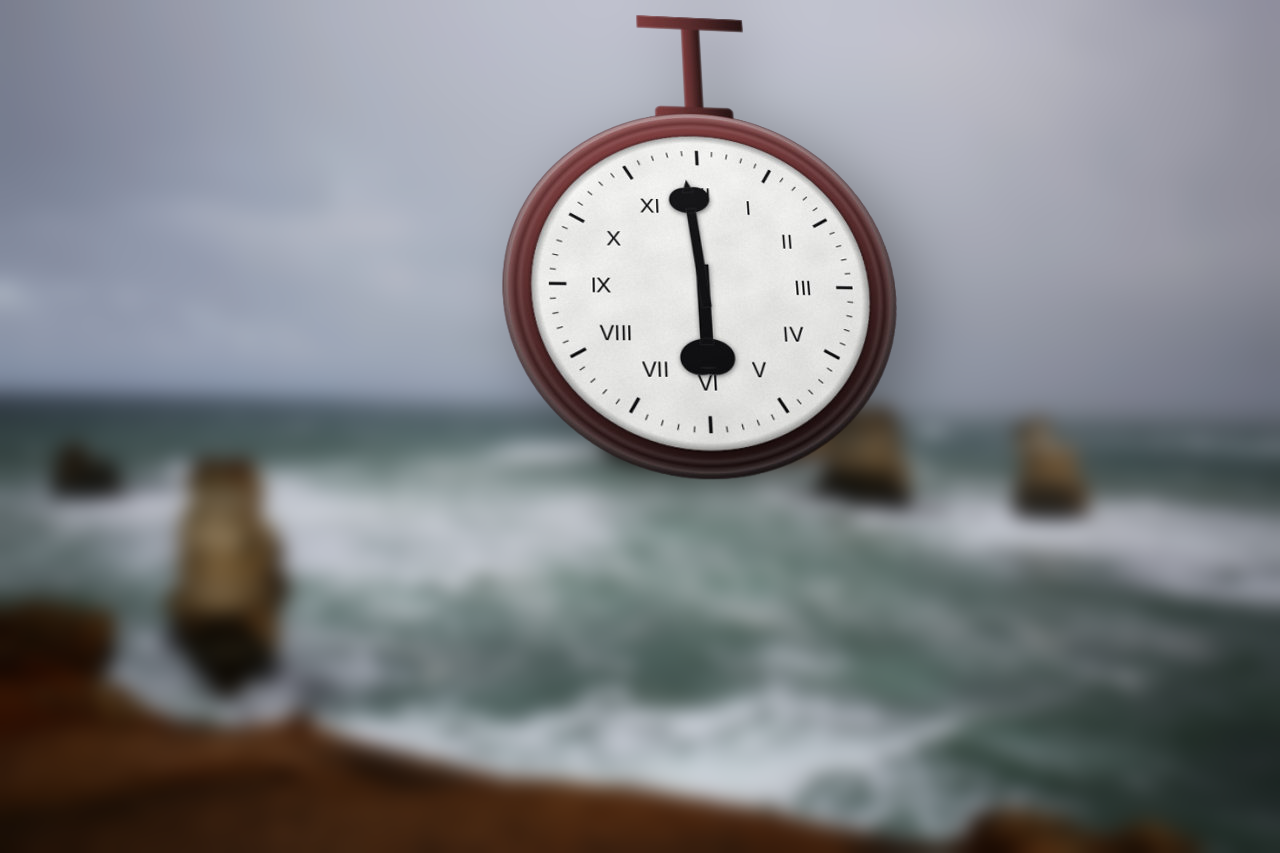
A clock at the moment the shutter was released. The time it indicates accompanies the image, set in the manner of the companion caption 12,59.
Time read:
5,59
